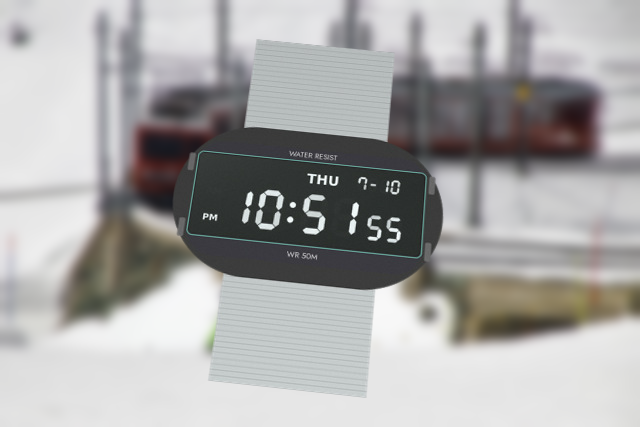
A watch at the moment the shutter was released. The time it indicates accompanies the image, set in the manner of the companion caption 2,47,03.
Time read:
10,51,55
